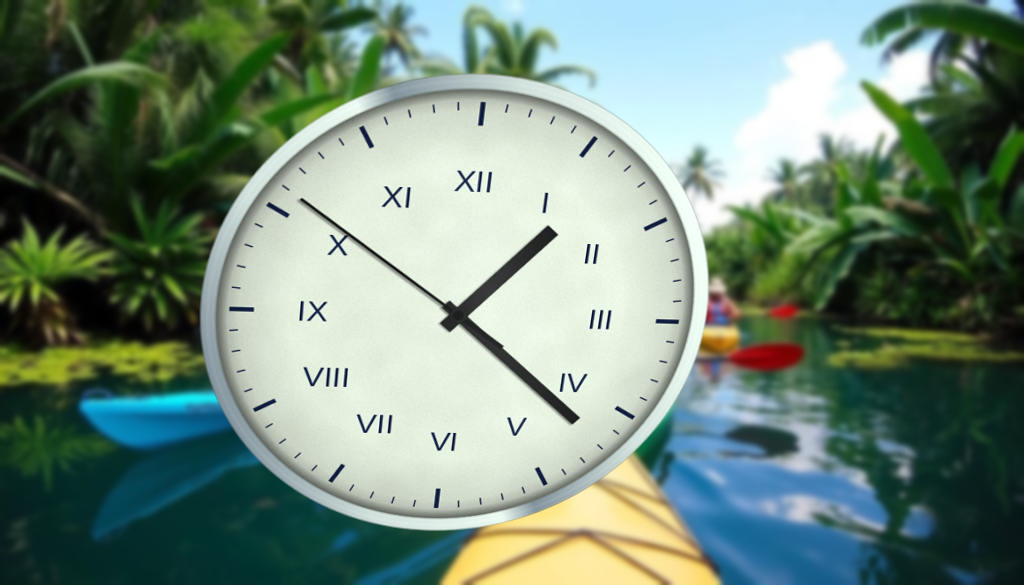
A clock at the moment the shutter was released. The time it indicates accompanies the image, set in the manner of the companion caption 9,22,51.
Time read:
1,21,51
